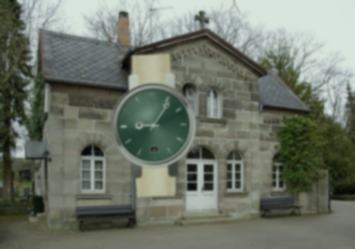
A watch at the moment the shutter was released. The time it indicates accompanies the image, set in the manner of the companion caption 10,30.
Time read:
9,06
